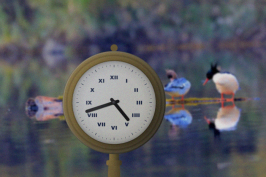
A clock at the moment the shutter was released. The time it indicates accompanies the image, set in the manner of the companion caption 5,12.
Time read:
4,42
